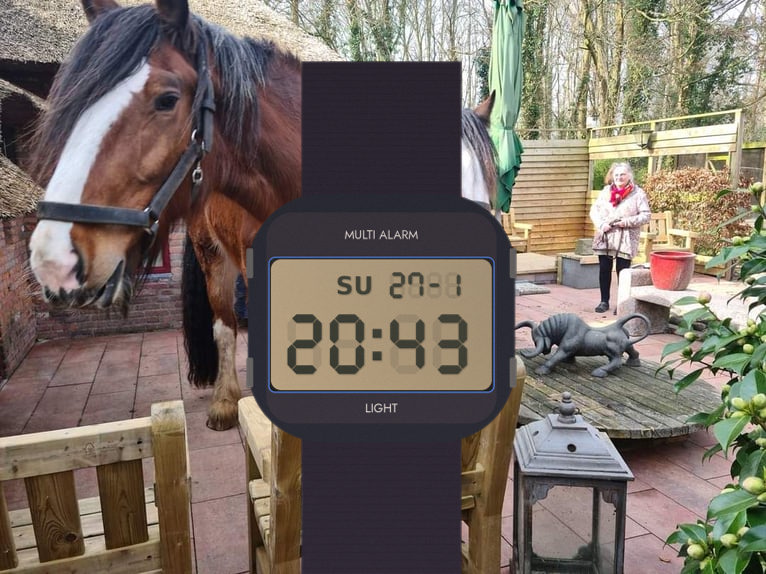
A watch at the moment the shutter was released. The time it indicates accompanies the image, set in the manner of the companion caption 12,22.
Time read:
20,43
